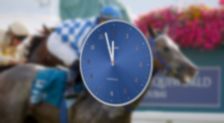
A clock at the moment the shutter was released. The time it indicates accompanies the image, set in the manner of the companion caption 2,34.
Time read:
11,57
